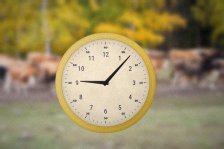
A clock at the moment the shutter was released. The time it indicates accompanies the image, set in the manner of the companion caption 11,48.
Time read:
9,07
